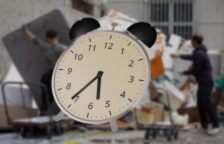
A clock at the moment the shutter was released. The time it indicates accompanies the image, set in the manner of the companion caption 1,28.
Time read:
5,36
